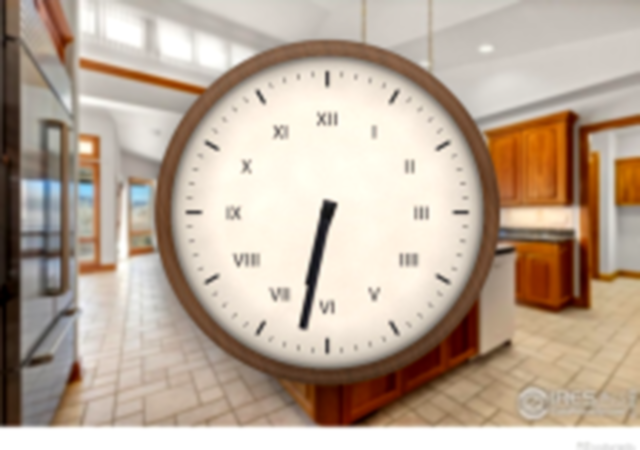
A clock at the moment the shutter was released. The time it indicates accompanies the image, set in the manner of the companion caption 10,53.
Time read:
6,32
